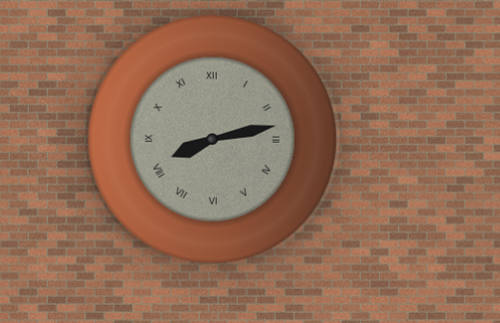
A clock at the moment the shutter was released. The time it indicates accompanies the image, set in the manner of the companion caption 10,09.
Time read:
8,13
